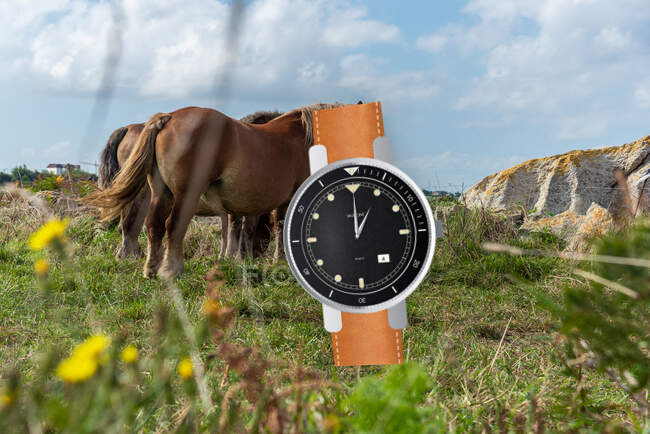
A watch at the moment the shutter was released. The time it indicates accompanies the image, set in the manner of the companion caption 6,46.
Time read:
1,00
